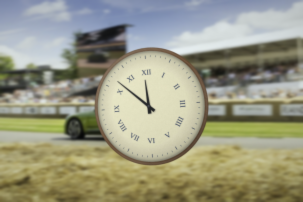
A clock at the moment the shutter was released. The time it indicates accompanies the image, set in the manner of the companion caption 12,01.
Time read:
11,52
